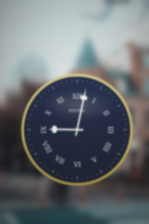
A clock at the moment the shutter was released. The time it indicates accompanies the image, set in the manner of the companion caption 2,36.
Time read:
9,02
